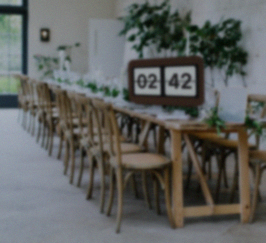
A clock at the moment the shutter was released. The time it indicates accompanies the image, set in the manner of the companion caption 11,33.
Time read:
2,42
